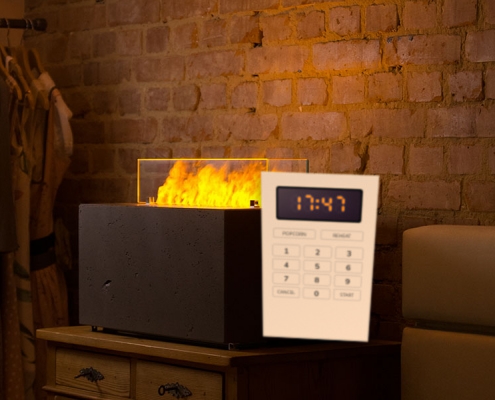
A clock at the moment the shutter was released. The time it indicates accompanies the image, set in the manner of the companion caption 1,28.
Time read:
17,47
